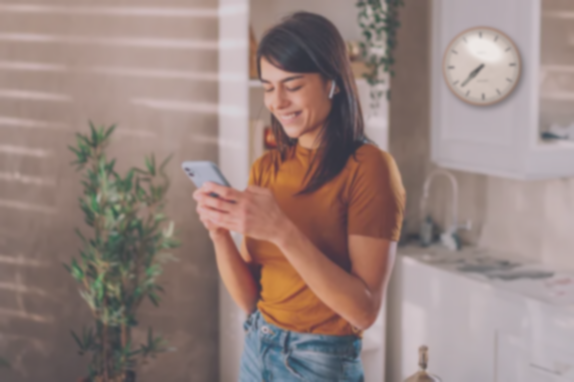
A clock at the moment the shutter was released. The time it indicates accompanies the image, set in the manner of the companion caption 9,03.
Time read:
7,38
